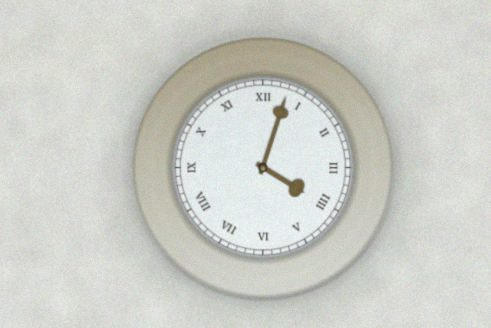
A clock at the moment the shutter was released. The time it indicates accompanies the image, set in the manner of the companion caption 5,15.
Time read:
4,03
